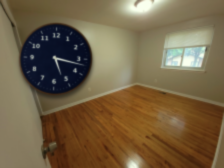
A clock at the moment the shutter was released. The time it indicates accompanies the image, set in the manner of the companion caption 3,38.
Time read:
5,17
